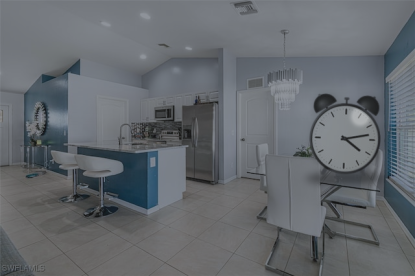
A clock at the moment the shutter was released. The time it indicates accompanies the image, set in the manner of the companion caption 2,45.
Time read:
4,13
